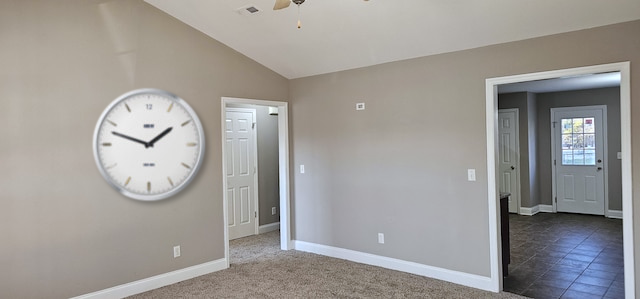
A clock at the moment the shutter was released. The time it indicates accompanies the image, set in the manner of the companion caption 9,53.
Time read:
1,48
